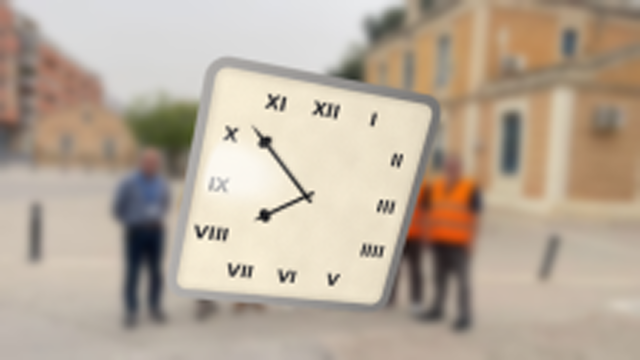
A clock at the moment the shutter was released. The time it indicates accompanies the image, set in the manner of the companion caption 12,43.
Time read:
7,52
